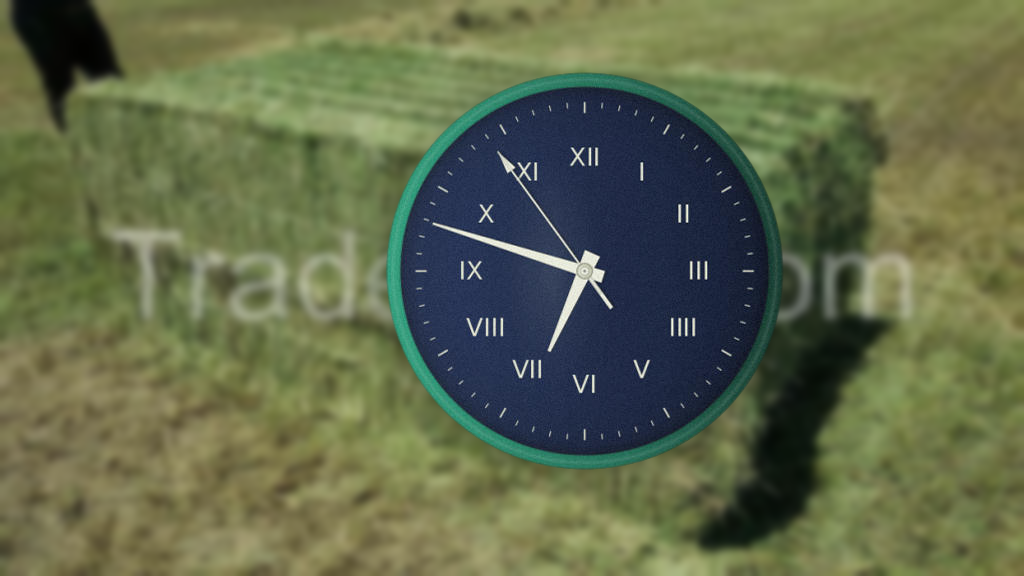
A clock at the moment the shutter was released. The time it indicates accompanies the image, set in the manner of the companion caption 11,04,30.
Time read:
6,47,54
